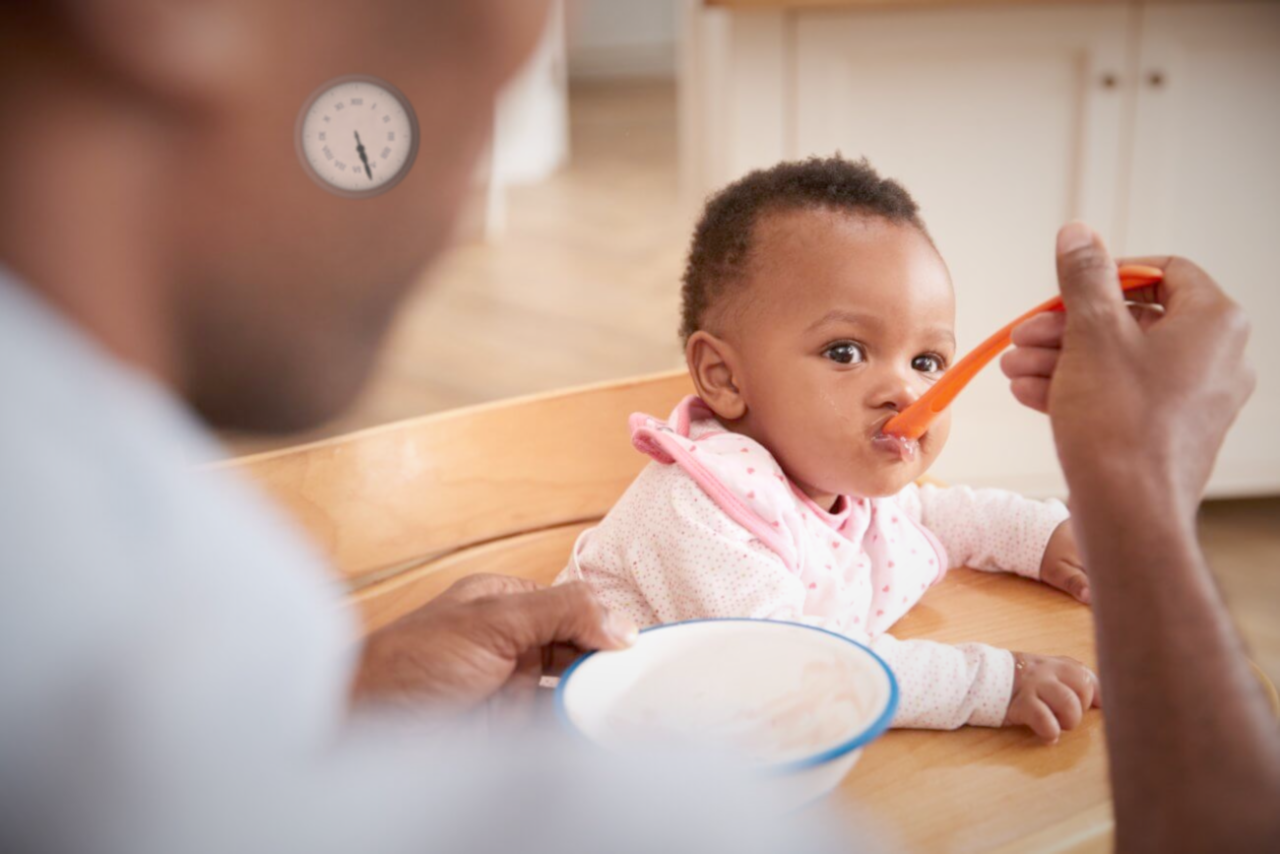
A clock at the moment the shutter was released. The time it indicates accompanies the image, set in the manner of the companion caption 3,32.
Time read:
5,27
